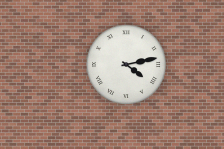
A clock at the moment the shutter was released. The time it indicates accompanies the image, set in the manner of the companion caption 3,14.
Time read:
4,13
